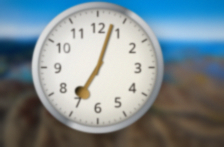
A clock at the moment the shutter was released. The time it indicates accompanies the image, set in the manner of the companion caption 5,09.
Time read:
7,03
